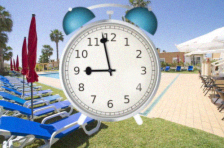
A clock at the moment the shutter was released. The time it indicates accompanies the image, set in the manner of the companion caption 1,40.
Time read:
8,58
